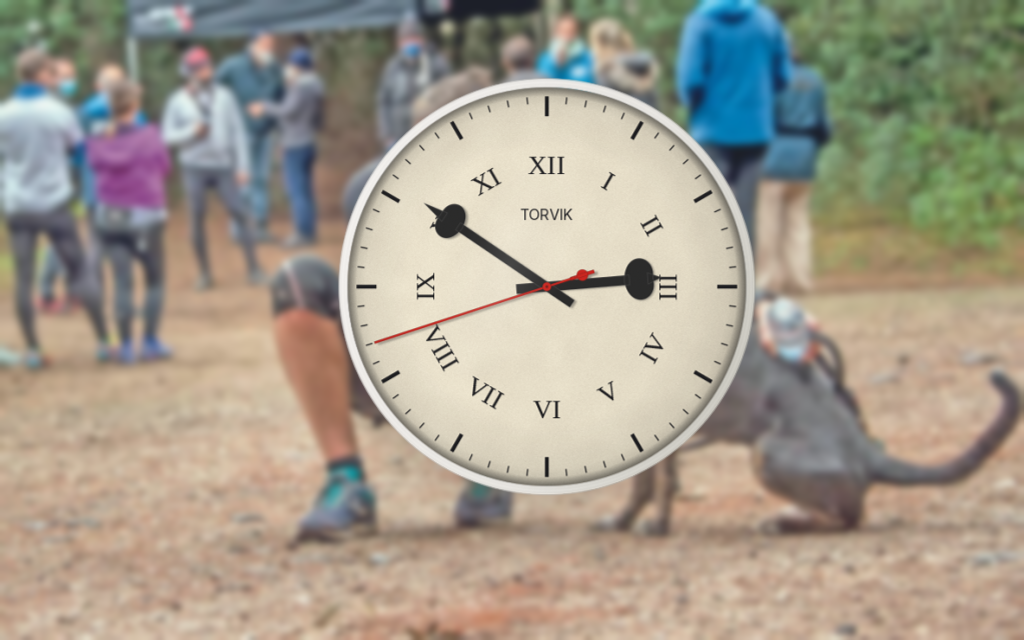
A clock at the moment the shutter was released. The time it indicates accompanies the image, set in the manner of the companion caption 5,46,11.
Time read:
2,50,42
